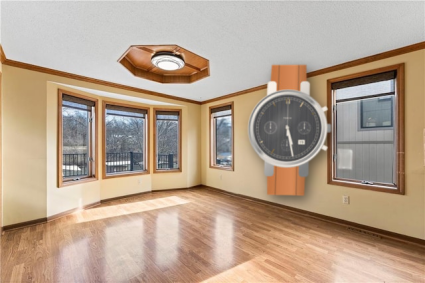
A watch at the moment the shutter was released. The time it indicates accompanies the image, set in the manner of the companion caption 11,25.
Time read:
5,28
